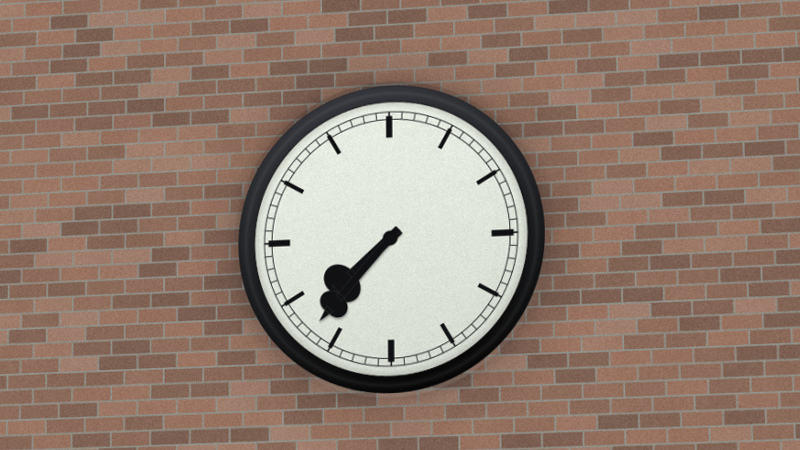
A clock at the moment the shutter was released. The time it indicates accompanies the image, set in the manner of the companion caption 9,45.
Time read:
7,37
